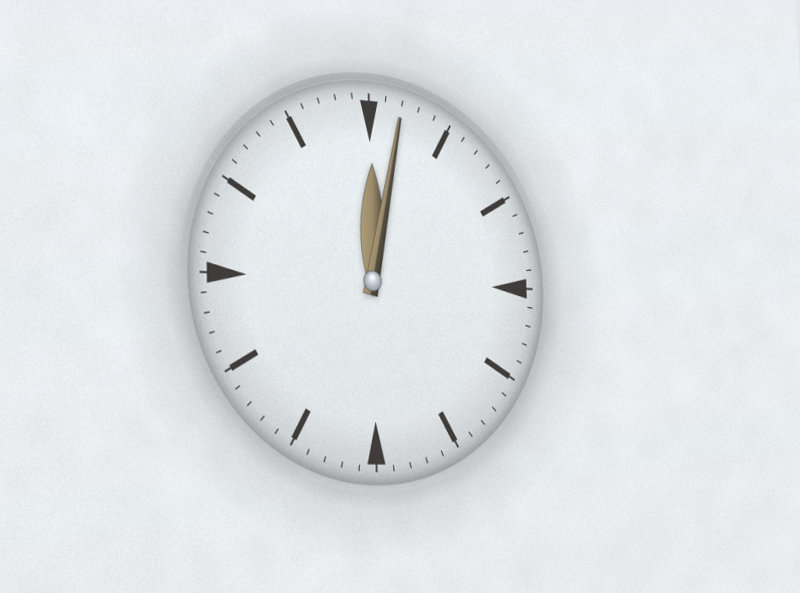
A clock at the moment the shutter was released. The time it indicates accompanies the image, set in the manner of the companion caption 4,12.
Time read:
12,02
